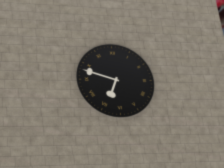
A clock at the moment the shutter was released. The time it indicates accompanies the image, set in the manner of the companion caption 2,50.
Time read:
6,48
